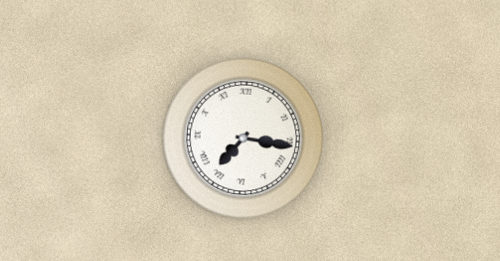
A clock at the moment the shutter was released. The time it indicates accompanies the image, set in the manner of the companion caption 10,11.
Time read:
7,16
